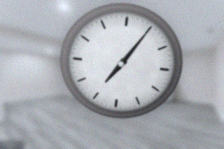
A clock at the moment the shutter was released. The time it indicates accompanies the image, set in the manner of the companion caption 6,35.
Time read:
7,05
